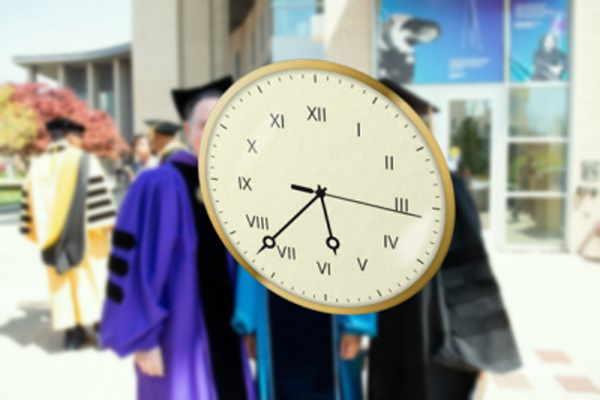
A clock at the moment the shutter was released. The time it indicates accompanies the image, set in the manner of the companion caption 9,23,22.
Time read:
5,37,16
